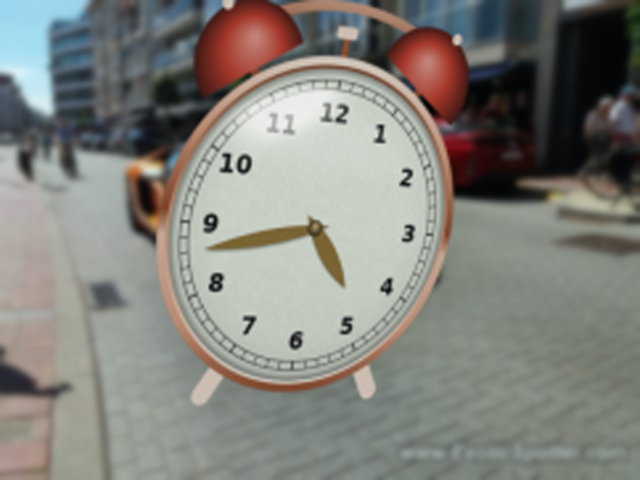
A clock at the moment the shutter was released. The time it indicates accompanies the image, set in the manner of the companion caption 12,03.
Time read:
4,43
